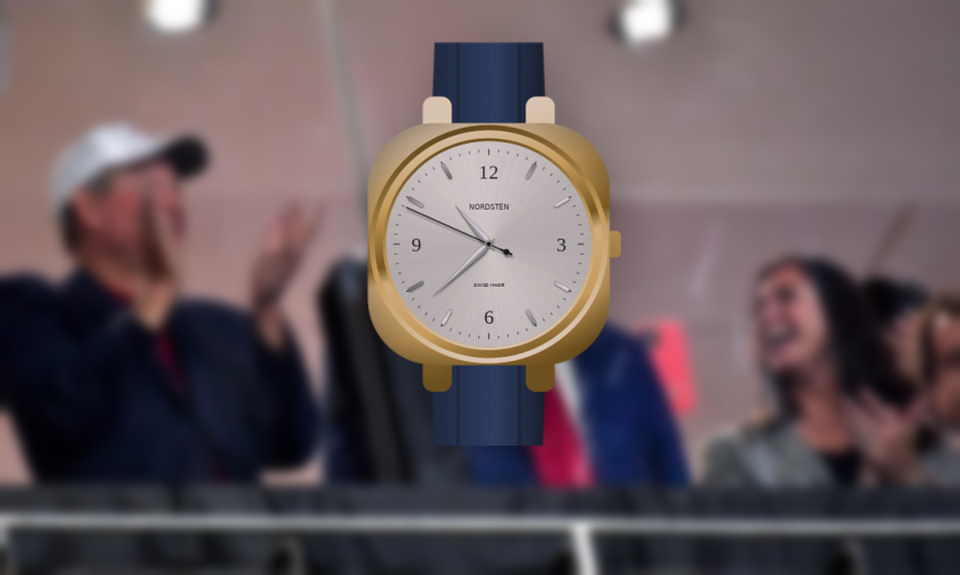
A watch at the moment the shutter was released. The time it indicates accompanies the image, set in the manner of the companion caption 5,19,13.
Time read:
10,37,49
